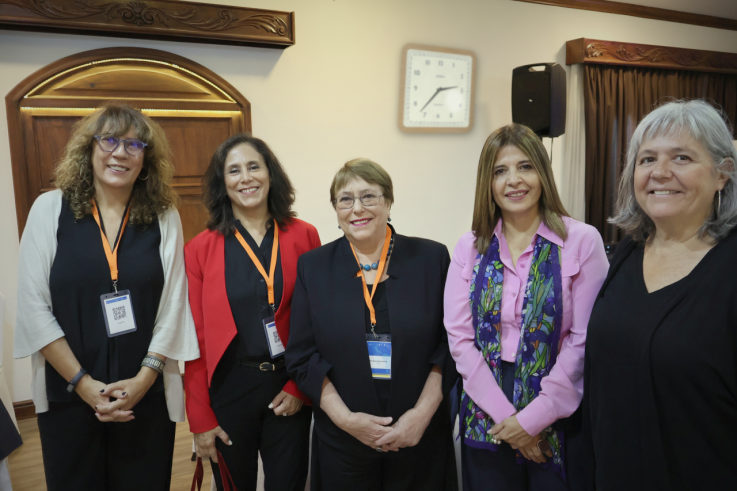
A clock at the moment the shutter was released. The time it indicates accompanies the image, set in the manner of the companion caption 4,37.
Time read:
2,37
